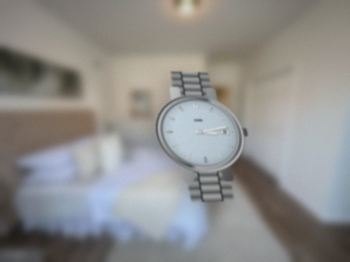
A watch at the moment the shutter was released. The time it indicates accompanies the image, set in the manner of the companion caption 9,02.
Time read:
3,13
